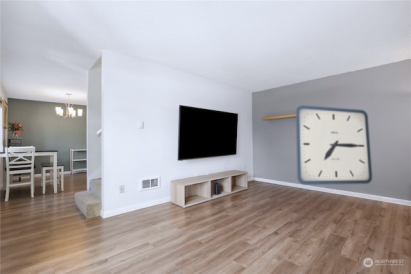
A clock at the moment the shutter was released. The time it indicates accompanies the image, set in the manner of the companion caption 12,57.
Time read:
7,15
